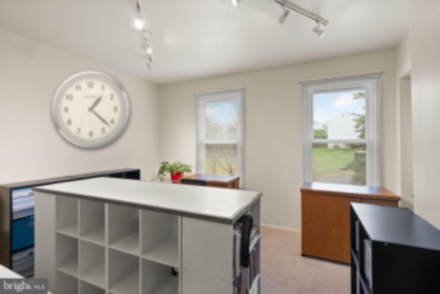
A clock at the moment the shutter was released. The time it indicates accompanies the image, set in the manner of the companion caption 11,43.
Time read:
1,22
